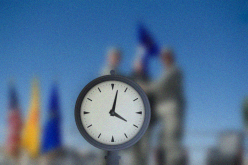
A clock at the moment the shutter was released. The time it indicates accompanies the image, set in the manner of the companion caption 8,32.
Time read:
4,02
